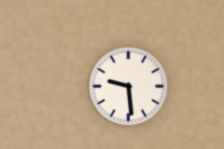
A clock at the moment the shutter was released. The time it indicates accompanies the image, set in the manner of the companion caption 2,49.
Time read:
9,29
